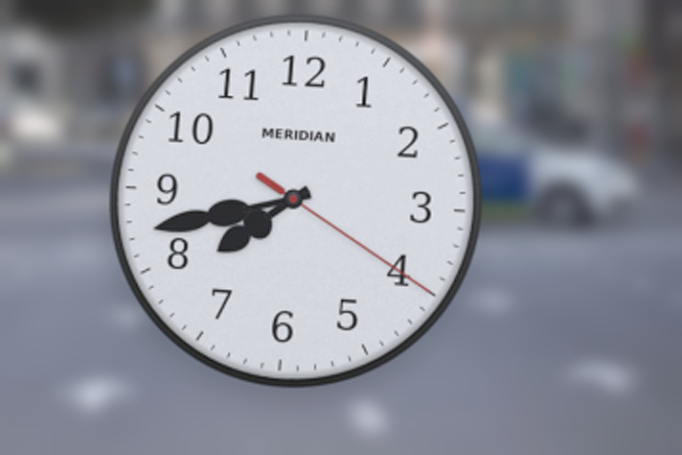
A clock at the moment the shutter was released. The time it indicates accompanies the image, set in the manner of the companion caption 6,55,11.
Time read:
7,42,20
